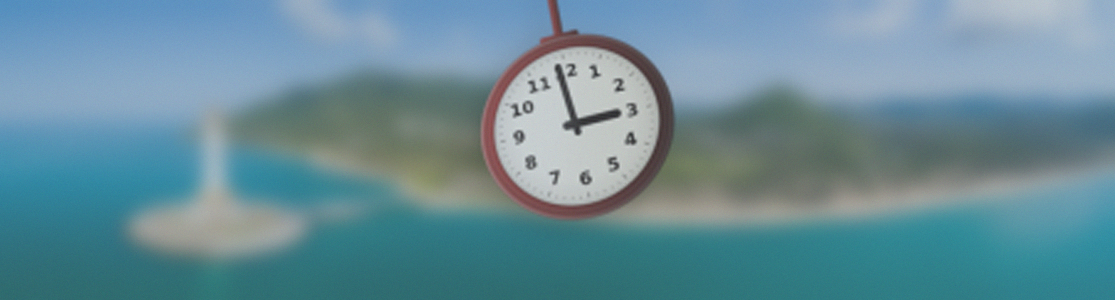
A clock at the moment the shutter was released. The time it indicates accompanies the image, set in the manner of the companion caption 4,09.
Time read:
2,59
